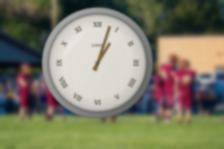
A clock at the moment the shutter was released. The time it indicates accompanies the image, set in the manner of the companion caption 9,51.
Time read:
1,03
